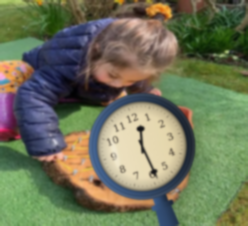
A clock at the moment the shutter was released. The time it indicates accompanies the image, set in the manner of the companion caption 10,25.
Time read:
12,29
